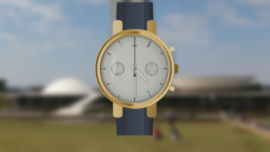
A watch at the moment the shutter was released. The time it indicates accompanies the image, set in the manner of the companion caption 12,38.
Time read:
4,30
